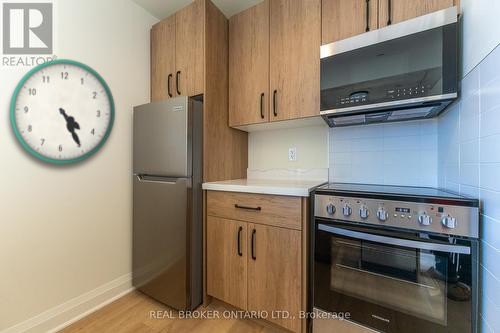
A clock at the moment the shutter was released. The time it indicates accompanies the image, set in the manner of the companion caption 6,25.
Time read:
4,25
